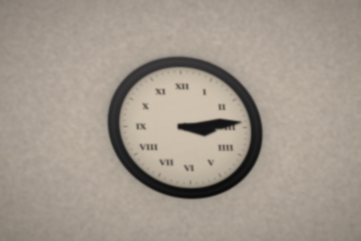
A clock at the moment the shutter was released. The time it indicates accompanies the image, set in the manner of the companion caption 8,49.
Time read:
3,14
